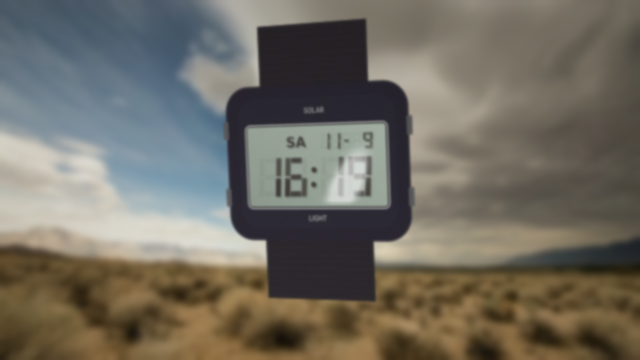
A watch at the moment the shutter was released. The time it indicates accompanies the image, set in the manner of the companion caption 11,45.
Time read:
16,19
